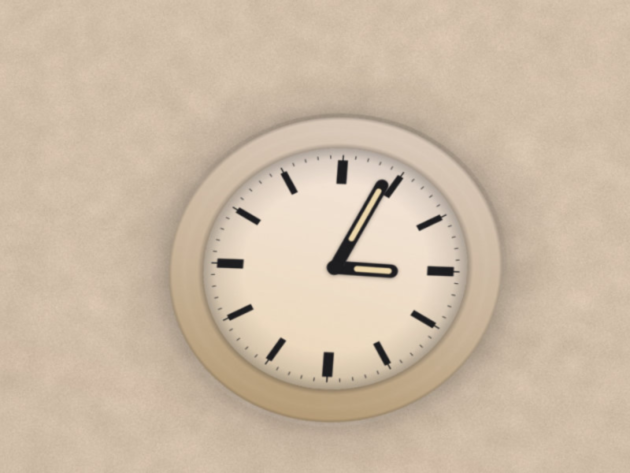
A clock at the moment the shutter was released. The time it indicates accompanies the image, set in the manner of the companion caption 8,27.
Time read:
3,04
